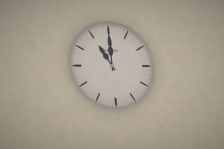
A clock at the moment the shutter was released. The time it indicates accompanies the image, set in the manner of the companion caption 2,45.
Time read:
11,00
